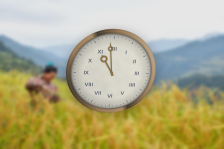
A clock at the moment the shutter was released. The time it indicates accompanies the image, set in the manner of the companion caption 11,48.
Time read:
10,59
